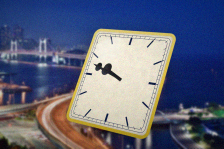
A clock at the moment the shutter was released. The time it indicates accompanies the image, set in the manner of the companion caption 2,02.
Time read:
9,48
